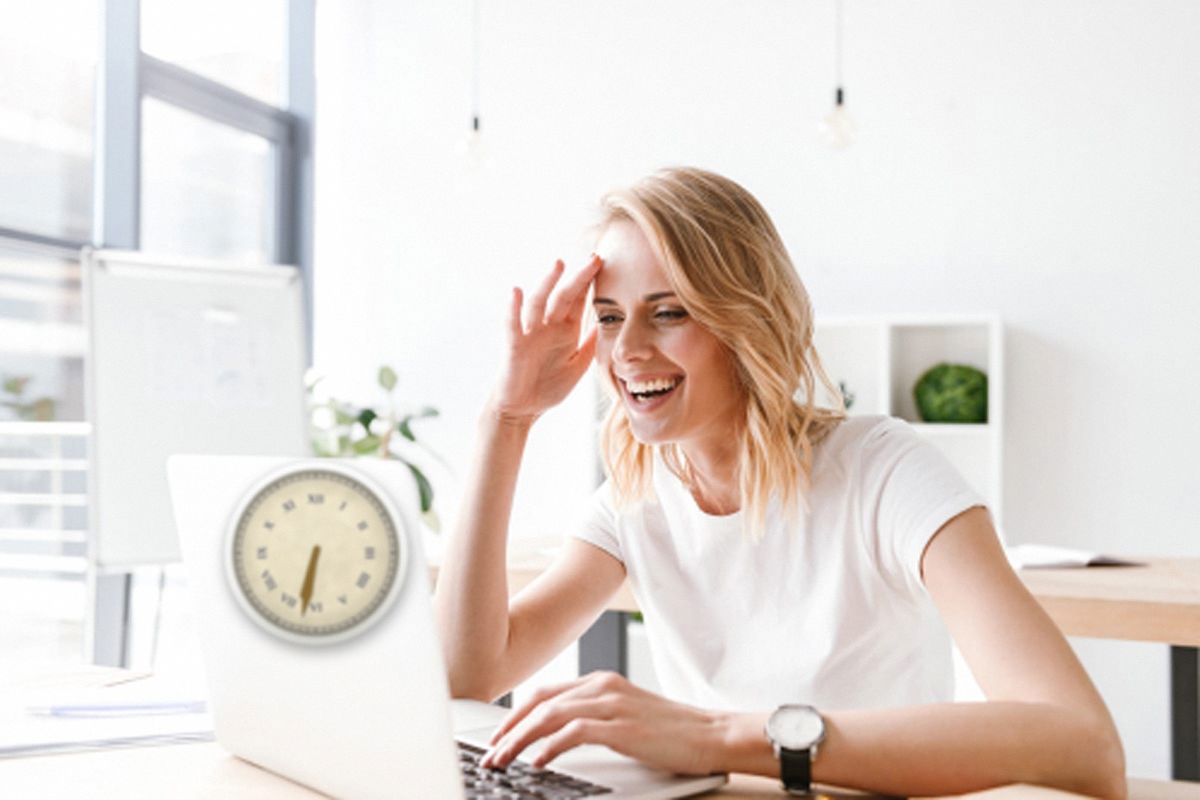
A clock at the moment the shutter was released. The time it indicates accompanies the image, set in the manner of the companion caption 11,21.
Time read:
6,32
